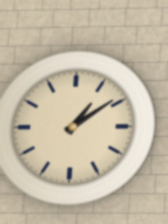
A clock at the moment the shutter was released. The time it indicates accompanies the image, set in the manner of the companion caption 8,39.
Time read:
1,09
